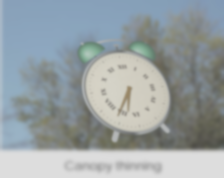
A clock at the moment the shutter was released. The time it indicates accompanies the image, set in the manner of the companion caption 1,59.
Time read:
6,36
